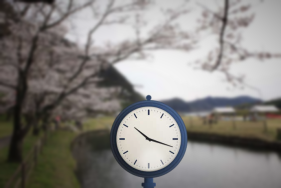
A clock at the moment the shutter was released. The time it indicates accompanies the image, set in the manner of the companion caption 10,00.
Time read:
10,18
